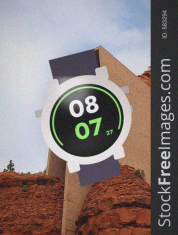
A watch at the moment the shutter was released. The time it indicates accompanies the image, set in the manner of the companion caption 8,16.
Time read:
8,07
